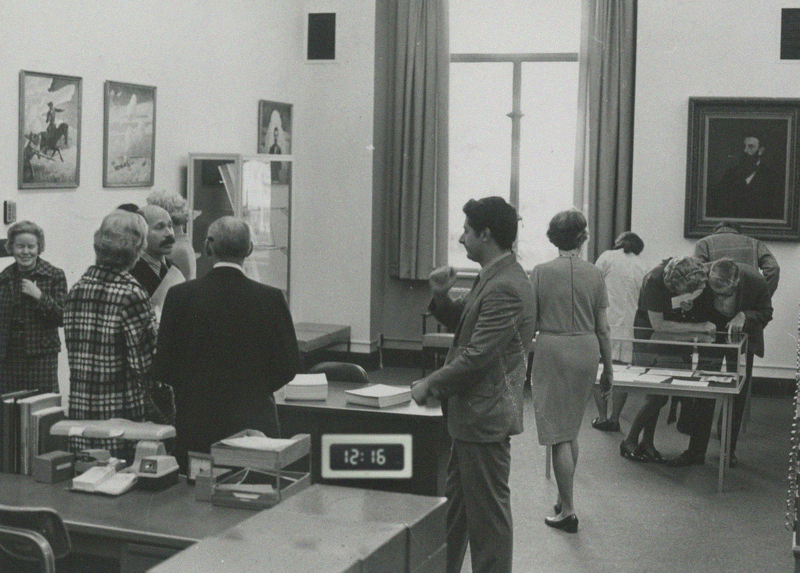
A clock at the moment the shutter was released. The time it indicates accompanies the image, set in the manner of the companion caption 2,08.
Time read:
12,16
